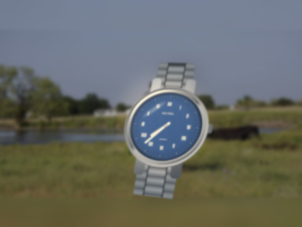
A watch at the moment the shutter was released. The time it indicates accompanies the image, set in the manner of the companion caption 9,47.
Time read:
7,37
